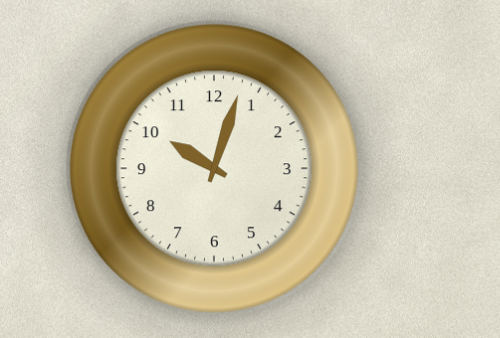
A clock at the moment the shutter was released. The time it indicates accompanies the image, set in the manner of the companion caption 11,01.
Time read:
10,03
